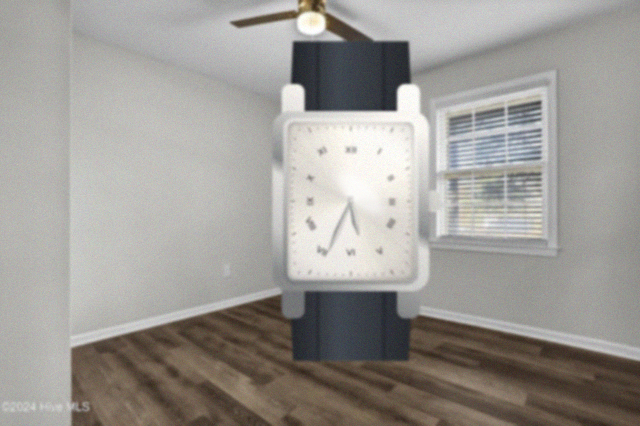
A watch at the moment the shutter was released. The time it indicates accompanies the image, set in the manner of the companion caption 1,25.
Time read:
5,34
